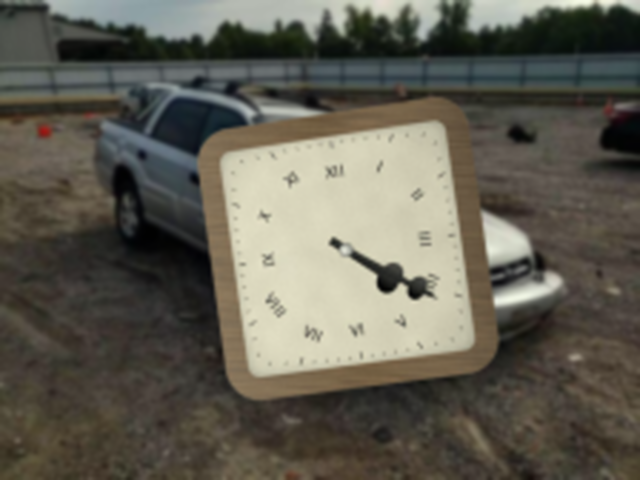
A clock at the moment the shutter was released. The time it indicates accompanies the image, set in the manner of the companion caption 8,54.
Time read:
4,21
